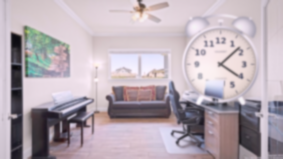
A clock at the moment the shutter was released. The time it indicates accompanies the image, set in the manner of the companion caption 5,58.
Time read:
4,08
